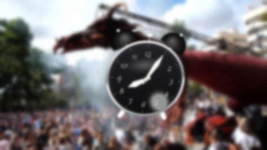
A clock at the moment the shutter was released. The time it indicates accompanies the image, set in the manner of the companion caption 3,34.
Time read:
8,05
